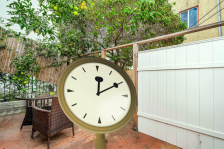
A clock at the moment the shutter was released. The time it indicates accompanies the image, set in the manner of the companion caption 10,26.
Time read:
12,10
